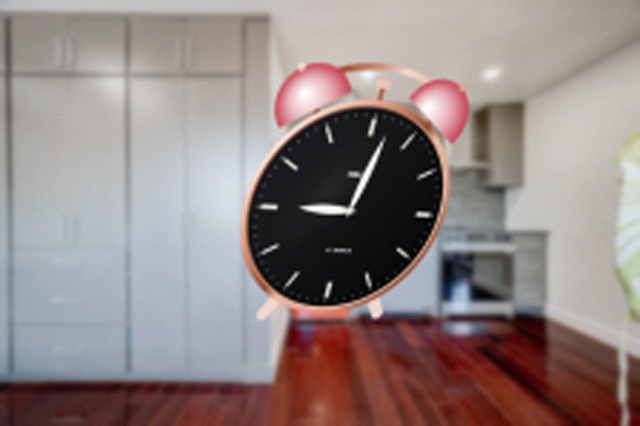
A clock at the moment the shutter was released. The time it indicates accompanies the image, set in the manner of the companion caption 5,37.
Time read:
9,02
